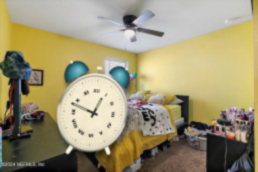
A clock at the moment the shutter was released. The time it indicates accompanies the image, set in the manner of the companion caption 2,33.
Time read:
12,48
